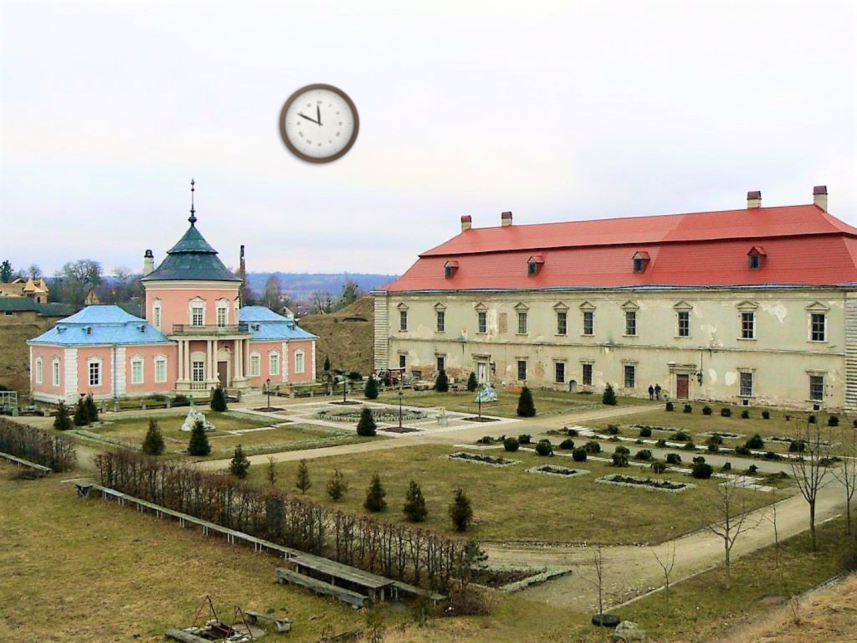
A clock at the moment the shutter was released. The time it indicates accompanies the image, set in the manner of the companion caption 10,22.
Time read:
11,49
